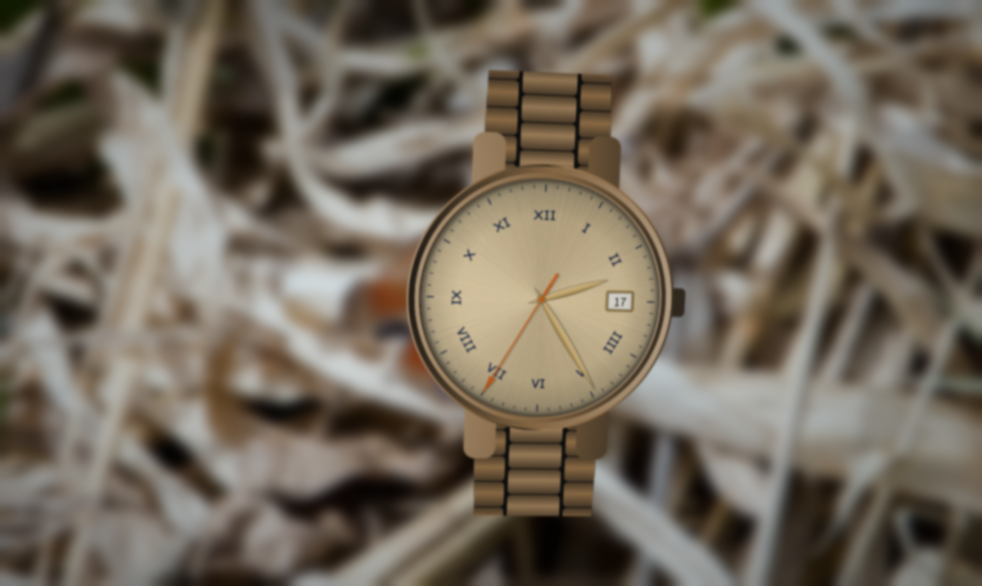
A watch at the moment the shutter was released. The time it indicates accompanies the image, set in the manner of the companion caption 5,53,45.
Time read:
2,24,35
